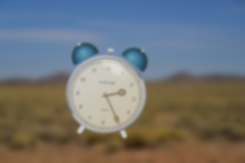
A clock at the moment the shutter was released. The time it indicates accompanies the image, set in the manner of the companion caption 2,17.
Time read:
2,25
